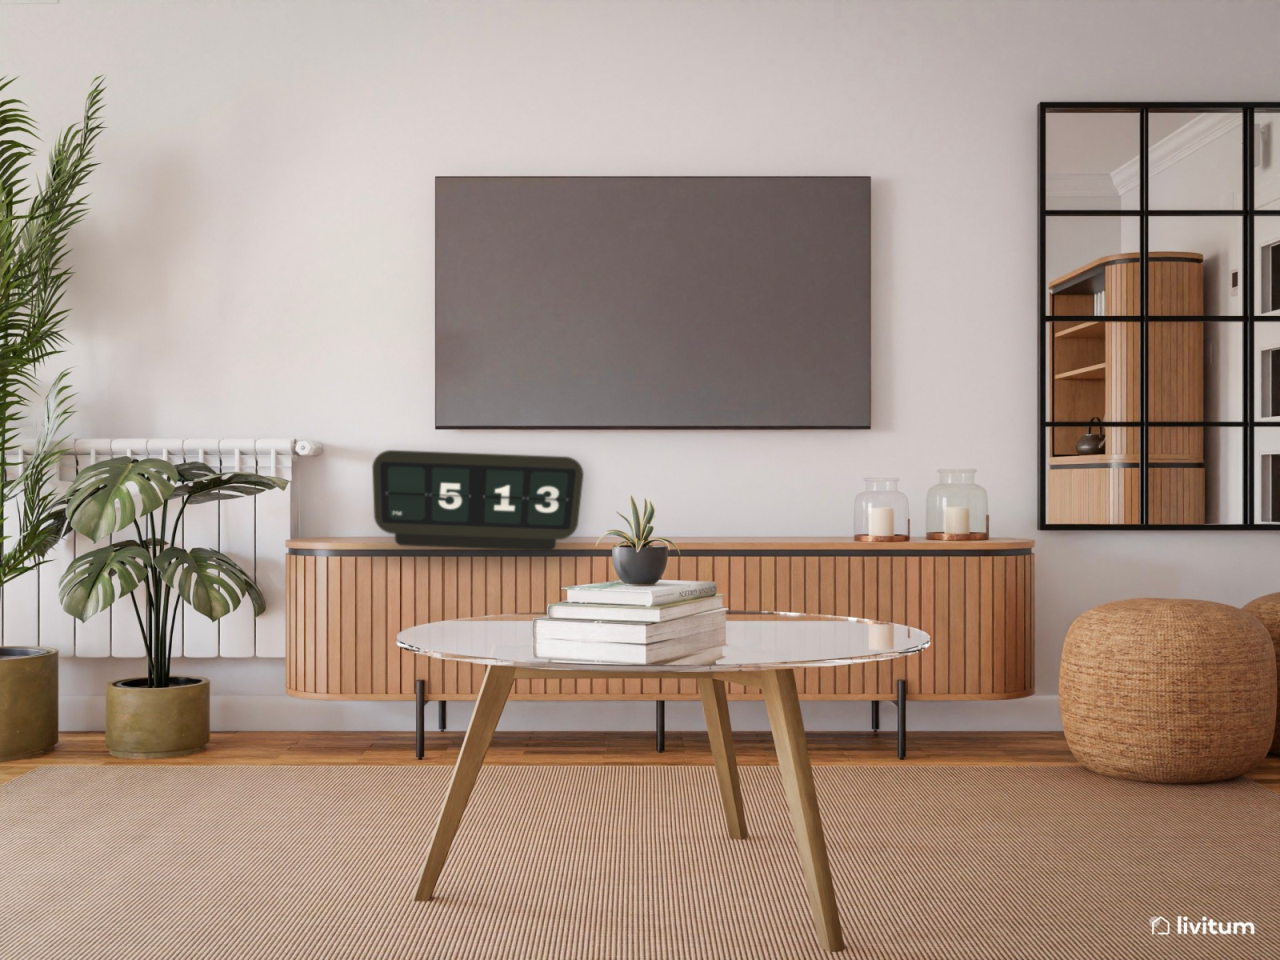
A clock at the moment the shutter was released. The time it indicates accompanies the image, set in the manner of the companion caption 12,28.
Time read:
5,13
